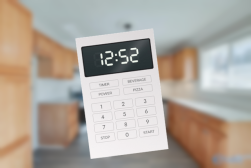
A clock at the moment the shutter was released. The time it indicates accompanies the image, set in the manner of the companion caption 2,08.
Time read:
12,52
